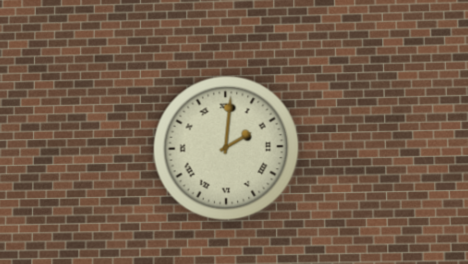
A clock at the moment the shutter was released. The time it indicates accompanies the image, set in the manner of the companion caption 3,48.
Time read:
2,01
